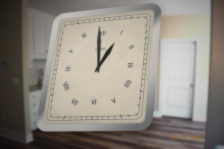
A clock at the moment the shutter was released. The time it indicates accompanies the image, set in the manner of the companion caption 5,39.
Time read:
12,59
